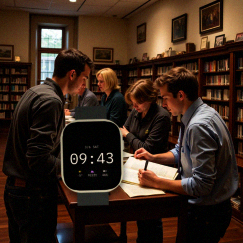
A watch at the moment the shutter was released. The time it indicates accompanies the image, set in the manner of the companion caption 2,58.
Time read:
9,43
